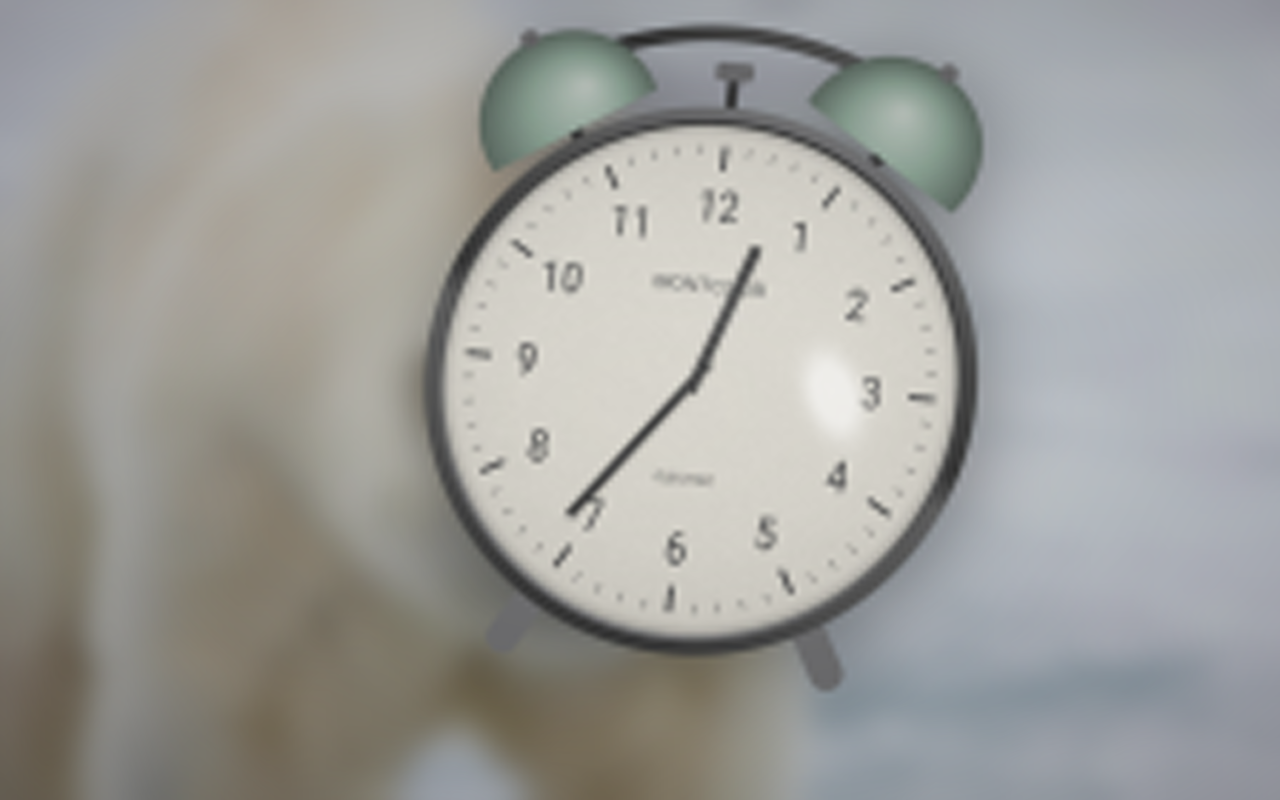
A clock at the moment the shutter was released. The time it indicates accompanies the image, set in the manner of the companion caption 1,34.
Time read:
12,36
